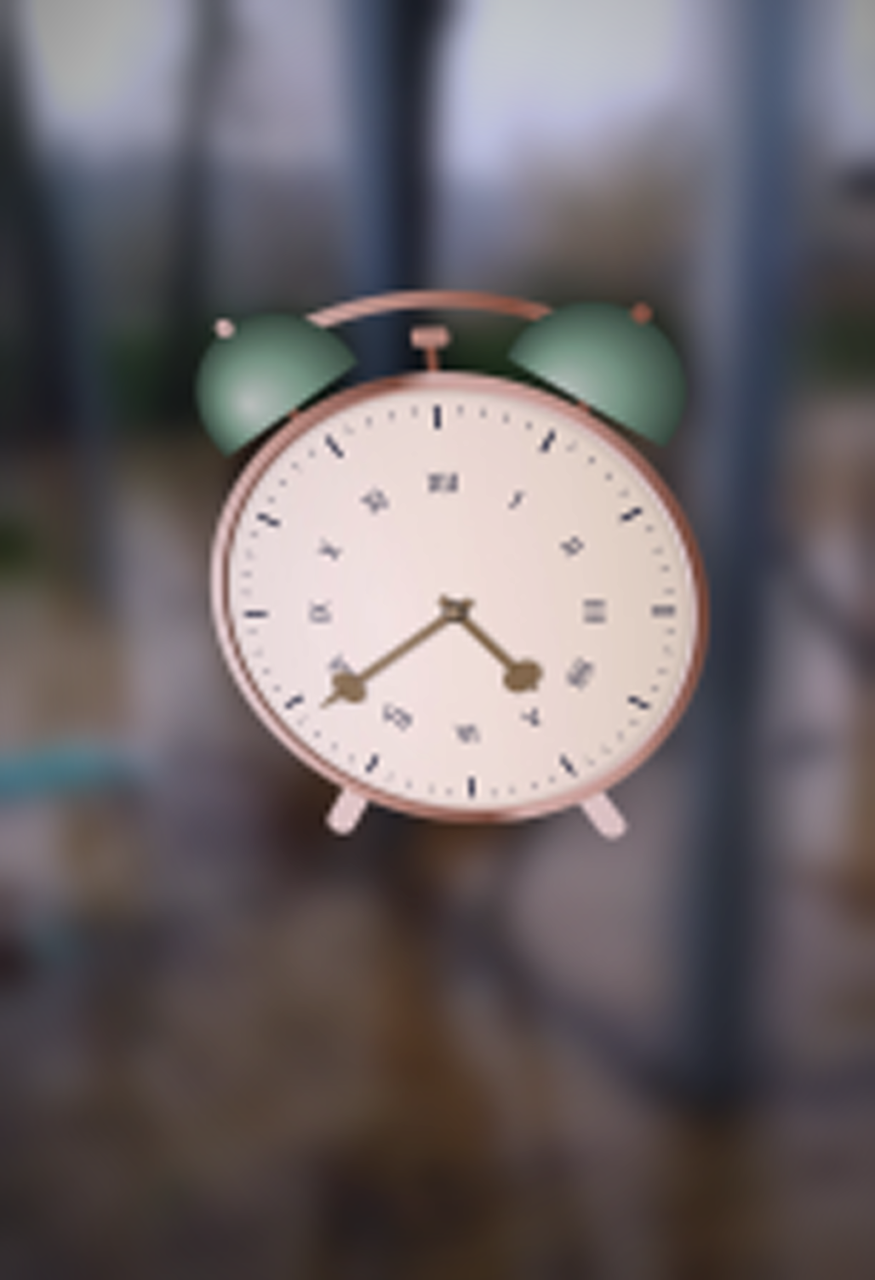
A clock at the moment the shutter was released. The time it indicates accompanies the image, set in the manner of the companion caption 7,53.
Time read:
4,39
